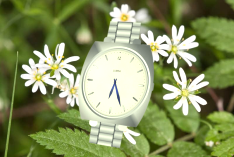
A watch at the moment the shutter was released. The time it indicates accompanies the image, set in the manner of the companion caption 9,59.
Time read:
6,26
